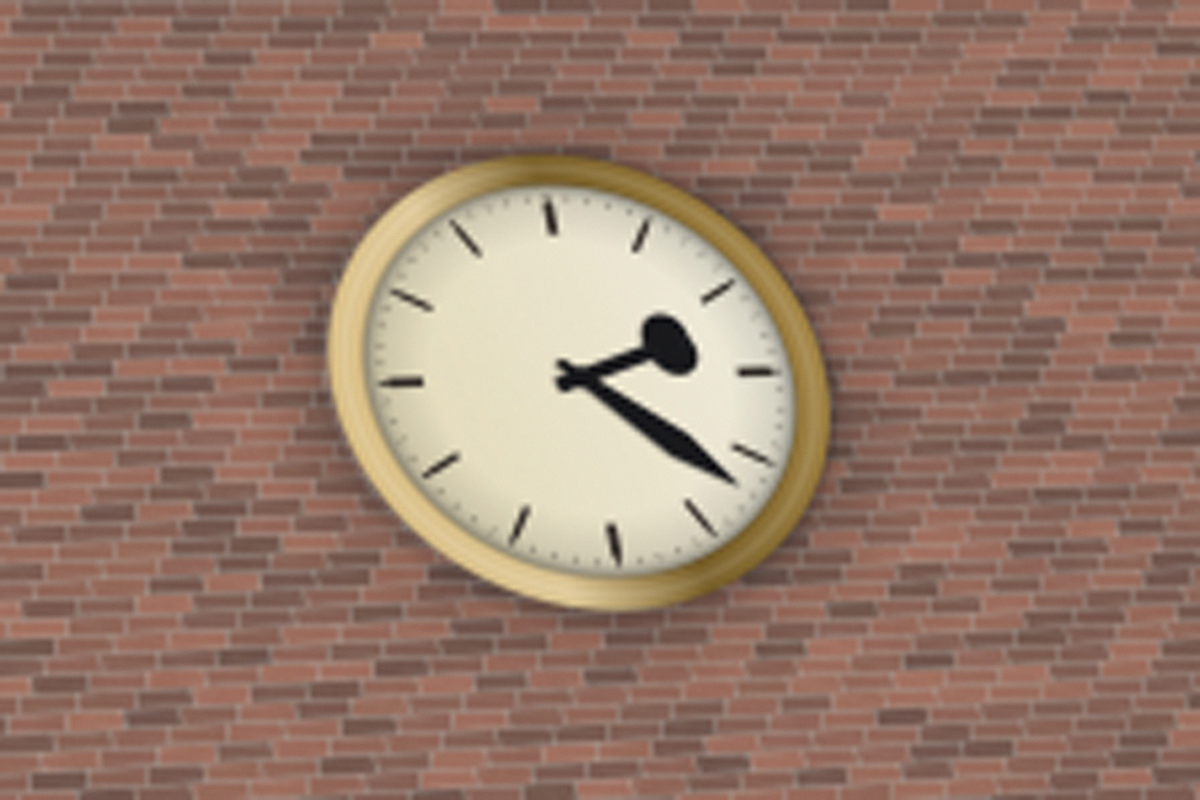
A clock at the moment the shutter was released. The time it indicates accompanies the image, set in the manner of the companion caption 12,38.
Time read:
2,22
